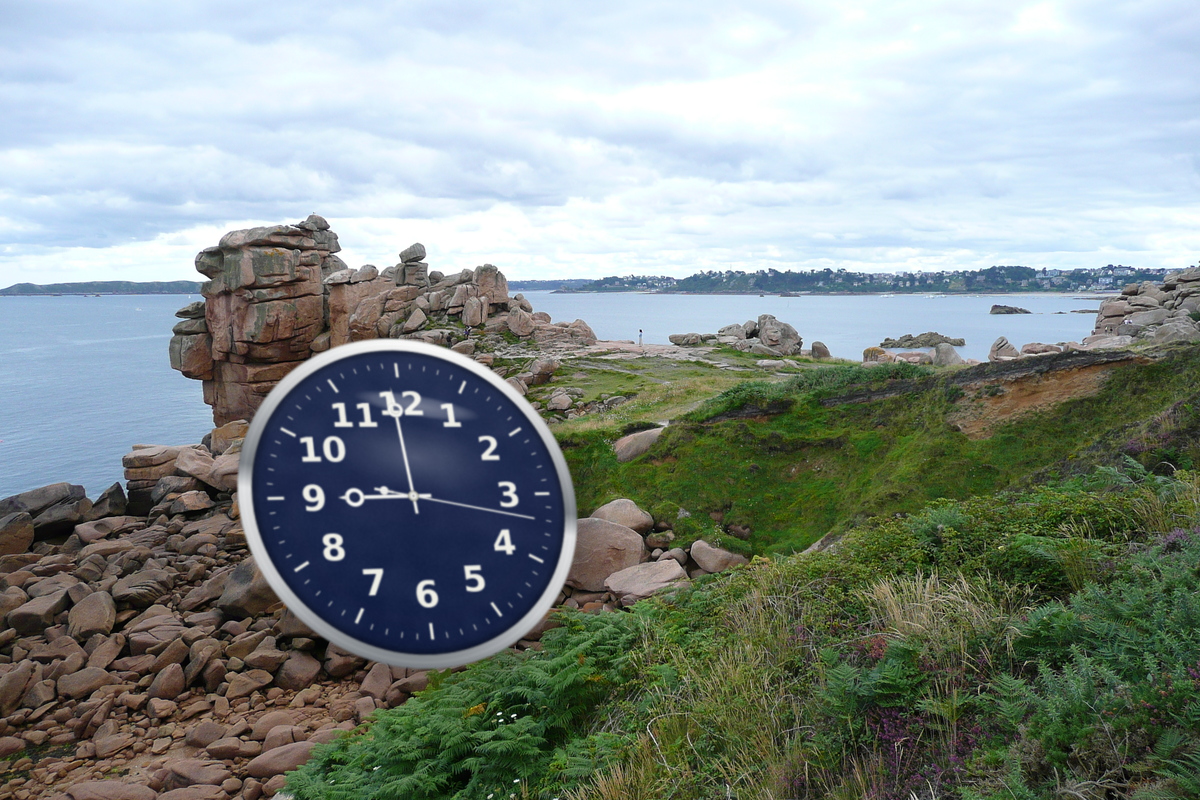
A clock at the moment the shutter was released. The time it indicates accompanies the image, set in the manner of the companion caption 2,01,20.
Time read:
8,59,17
